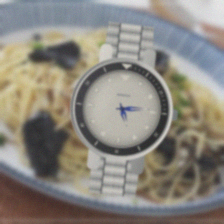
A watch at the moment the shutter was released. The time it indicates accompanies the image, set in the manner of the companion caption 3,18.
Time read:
5,14
